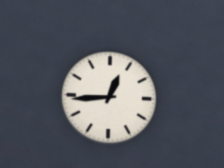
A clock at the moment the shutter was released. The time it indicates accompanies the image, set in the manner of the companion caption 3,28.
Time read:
12,44
